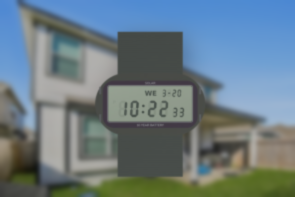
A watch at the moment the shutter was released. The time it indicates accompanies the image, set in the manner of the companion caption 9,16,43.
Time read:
10,22,33
